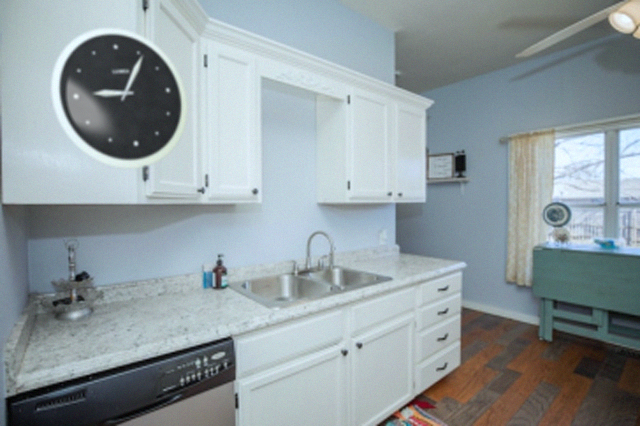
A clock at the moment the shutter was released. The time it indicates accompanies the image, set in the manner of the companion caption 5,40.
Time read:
9,06
